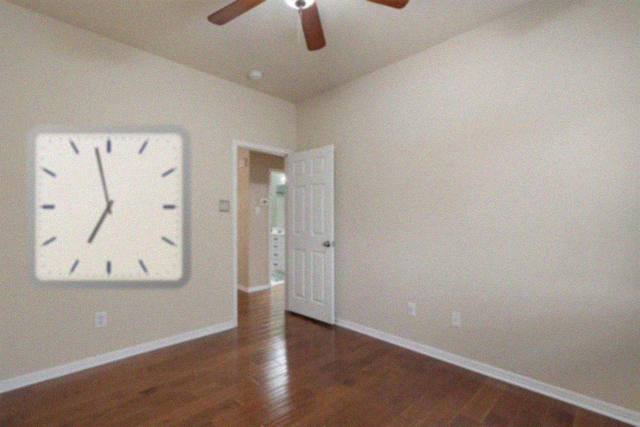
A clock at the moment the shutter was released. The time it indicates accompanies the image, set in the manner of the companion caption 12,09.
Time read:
6,58
